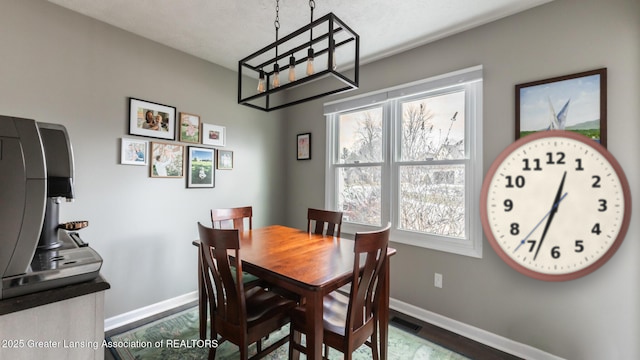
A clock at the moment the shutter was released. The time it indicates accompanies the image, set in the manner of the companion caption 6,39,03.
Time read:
12,33,37
